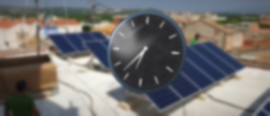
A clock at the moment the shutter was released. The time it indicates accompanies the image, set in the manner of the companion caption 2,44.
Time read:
6,37
